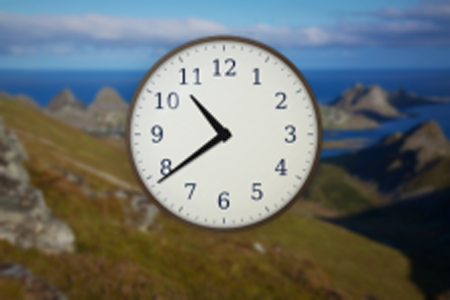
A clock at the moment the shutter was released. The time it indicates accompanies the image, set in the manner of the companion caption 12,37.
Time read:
10,39
